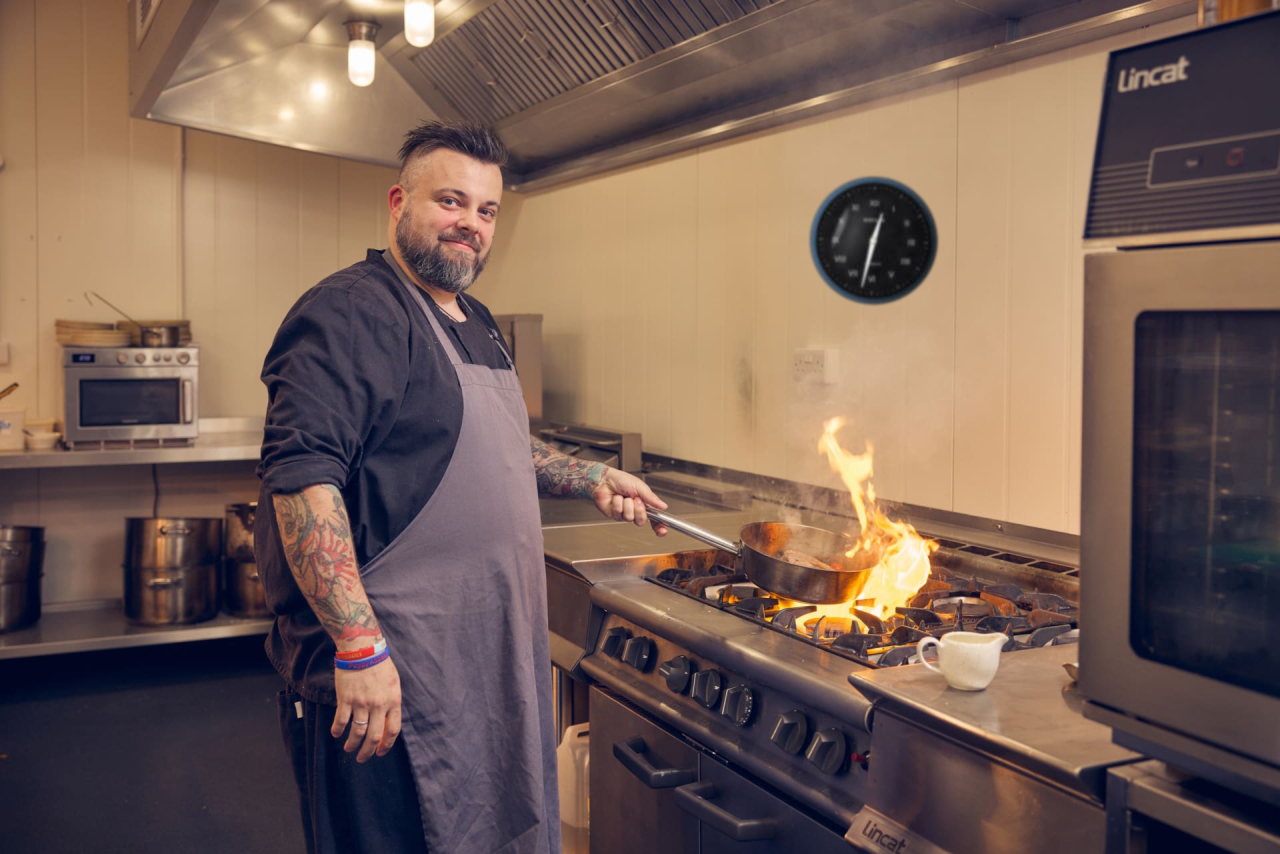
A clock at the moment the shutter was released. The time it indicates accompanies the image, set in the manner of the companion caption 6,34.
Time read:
12,32
